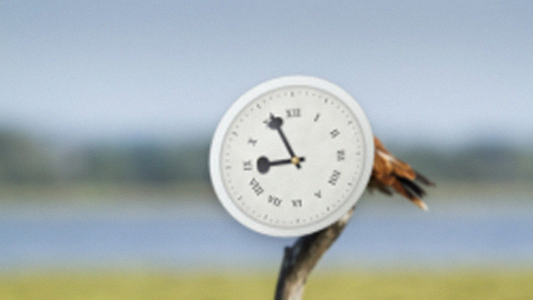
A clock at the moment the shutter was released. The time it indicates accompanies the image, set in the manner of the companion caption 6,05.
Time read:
8,56
